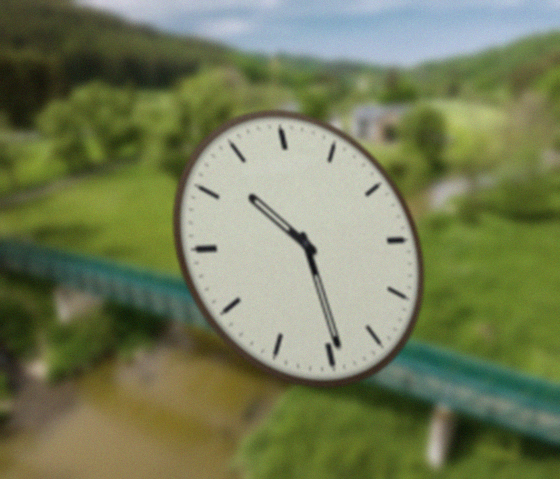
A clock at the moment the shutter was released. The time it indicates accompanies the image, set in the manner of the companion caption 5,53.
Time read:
10,29
